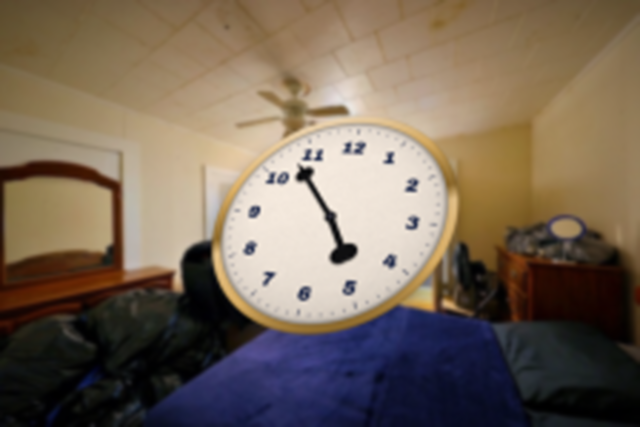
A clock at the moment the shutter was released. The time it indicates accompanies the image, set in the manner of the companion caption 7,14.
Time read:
4,53
